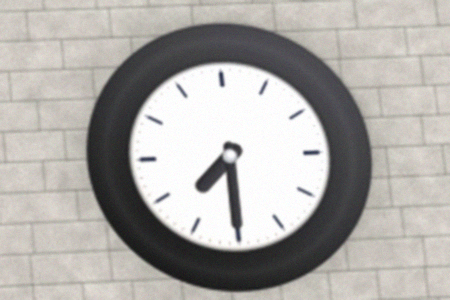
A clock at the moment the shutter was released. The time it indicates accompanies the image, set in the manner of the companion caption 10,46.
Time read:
7,30
